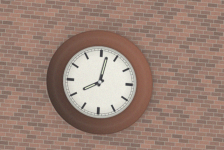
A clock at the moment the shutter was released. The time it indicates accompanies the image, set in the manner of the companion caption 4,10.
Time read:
8,02
